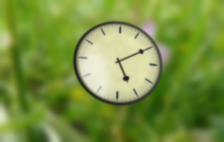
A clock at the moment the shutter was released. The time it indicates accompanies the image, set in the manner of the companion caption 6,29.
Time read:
5,10
